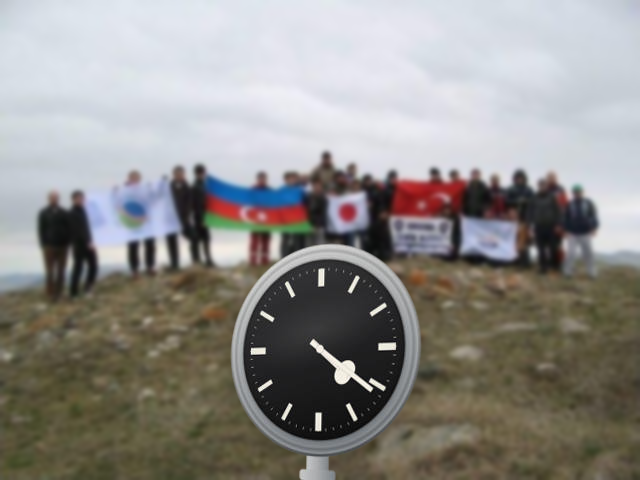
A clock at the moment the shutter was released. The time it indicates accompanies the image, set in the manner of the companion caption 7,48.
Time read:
4,21
